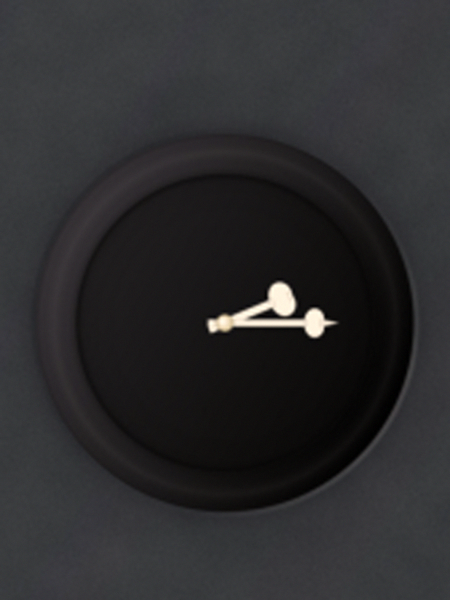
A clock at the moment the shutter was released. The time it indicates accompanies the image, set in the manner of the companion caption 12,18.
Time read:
2,15
